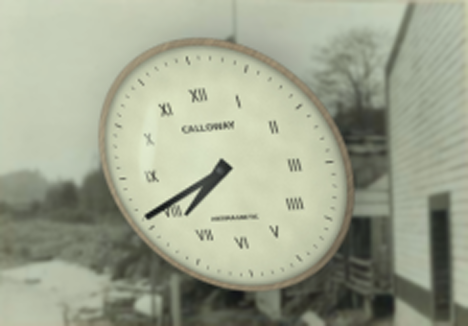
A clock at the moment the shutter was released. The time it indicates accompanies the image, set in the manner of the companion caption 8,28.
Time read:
7,41
